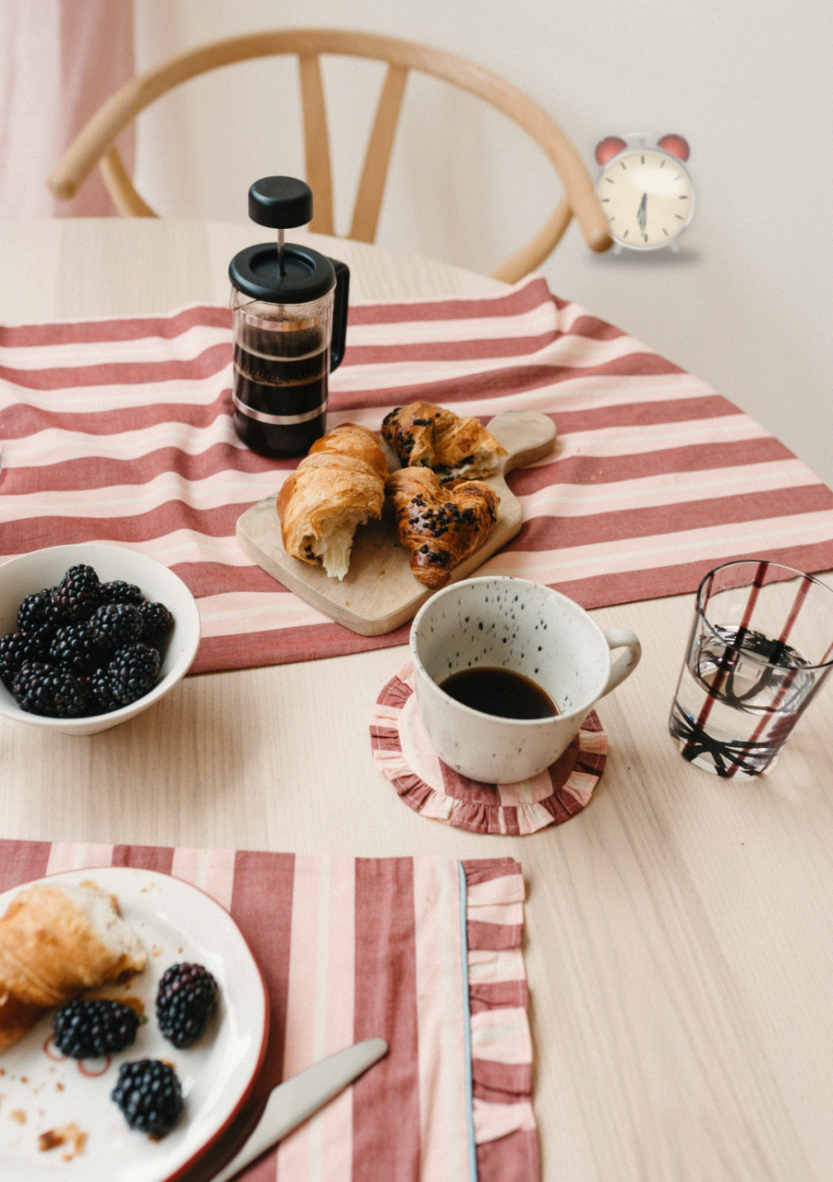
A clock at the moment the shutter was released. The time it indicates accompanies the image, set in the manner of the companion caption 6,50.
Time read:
6,31
